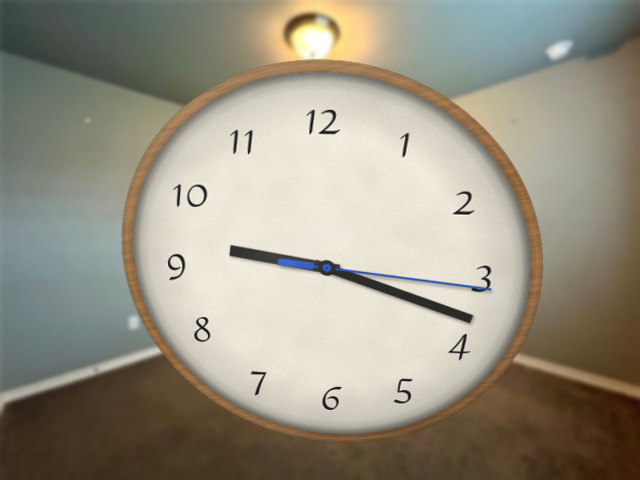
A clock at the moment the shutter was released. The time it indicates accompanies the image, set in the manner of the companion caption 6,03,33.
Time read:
9,18,16
